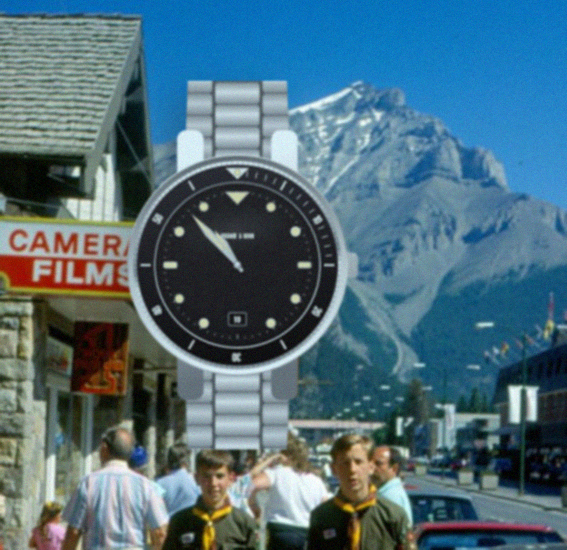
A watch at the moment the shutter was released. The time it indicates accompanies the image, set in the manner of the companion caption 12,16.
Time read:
10,53
